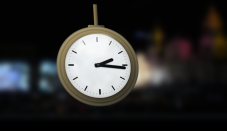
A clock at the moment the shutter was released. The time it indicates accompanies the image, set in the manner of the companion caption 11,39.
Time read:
2,16
